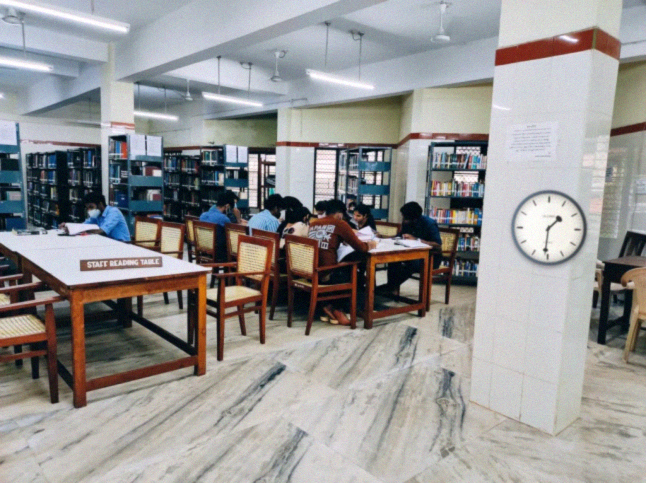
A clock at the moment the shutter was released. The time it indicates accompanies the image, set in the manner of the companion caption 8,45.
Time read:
1,31
